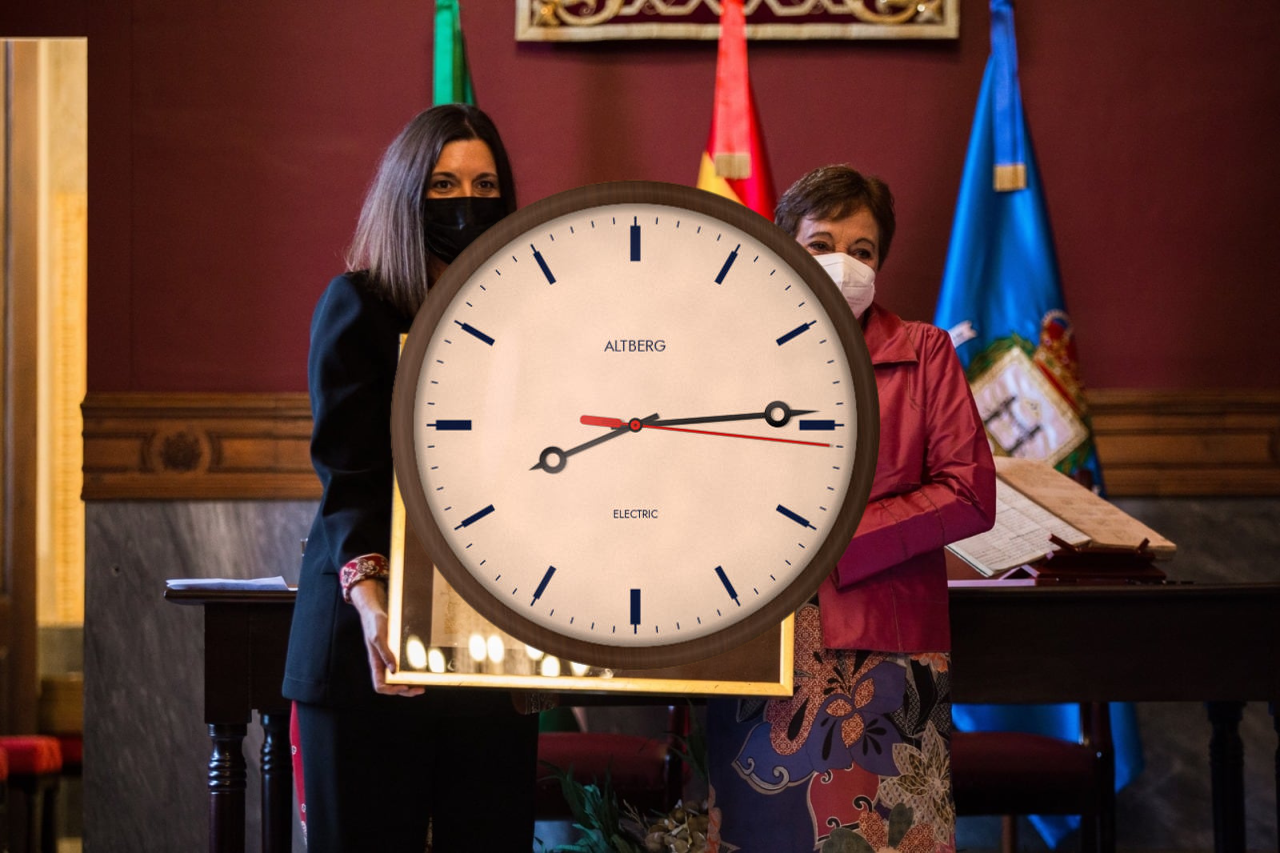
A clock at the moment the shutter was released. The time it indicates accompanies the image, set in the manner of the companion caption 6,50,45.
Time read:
8,14,16
